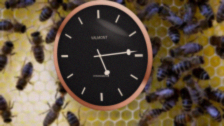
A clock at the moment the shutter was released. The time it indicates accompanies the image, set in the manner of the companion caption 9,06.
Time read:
5,14
